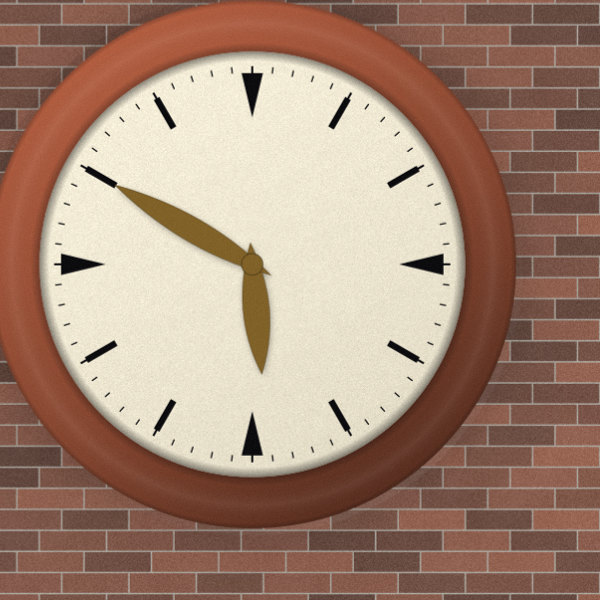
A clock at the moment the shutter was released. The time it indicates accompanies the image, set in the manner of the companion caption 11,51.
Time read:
5,50
